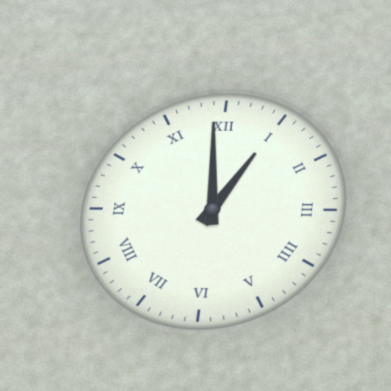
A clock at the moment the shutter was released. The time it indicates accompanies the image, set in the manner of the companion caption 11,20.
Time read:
12,59
